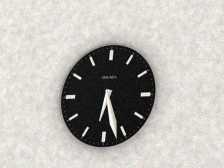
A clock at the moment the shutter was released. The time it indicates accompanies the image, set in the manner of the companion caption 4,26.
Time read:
6,27
